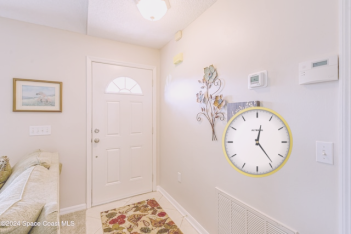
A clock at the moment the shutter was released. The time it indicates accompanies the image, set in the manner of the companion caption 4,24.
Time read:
12,24
